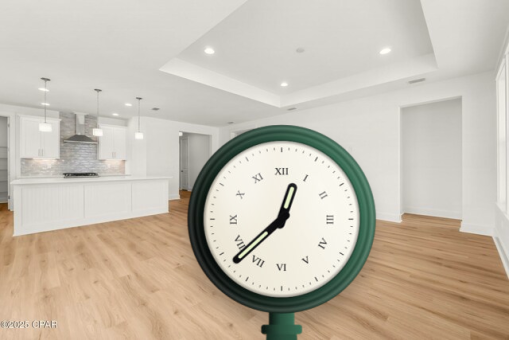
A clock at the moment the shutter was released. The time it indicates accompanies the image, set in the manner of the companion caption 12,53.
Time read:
12,38
